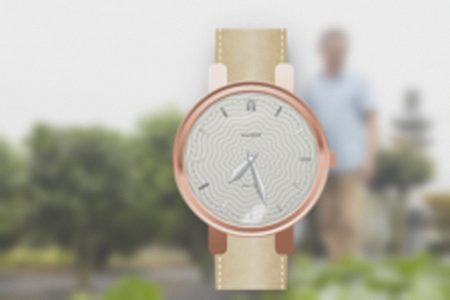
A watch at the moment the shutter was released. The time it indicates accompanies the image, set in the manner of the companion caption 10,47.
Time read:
7,27
